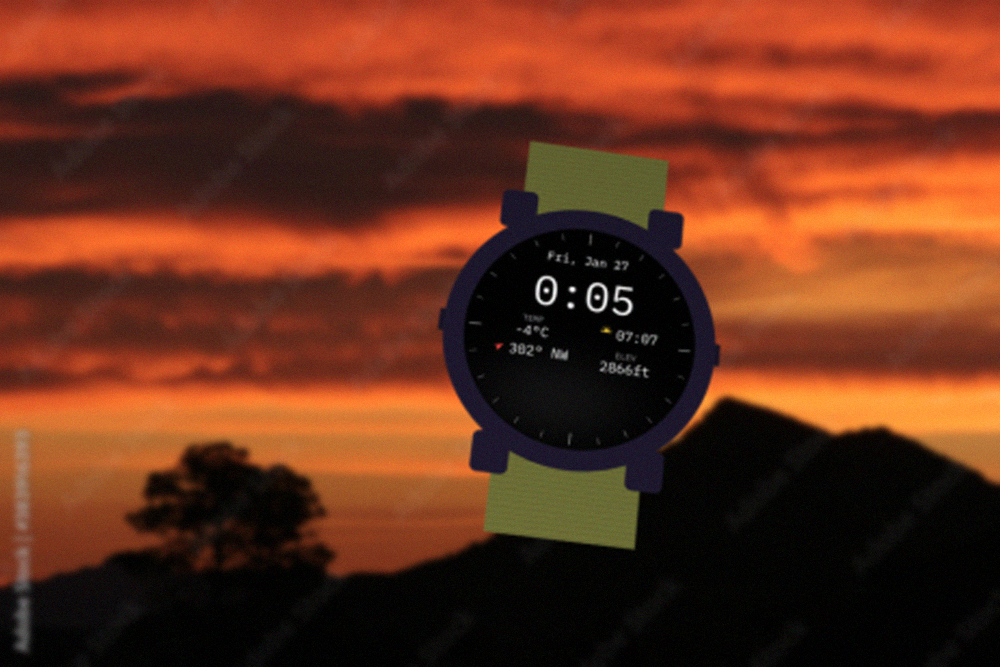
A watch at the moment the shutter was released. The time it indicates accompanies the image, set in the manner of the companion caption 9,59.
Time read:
0,05
